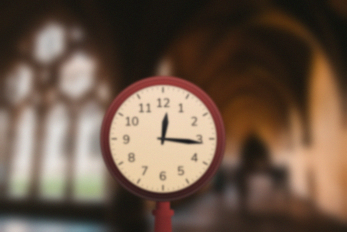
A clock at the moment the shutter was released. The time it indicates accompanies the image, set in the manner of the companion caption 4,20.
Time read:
12,16
